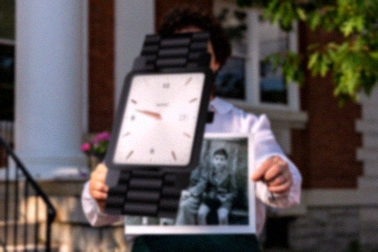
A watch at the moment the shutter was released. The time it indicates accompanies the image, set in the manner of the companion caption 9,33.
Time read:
9,48
